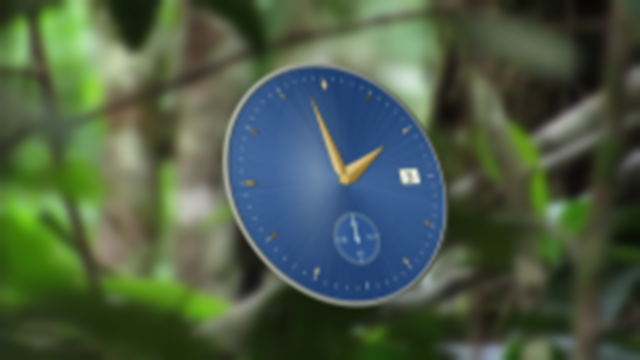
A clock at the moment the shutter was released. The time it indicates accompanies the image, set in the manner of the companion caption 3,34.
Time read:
1,58
